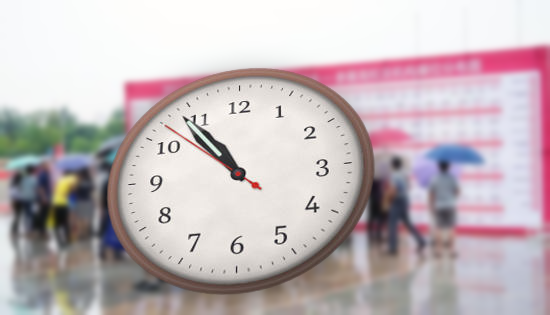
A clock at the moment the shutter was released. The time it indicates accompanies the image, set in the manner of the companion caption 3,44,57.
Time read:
10,53,52
